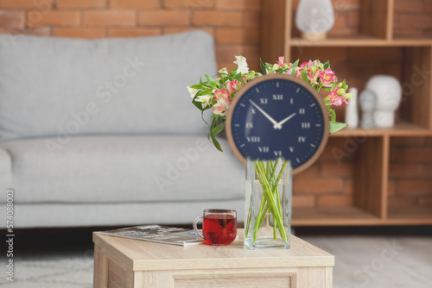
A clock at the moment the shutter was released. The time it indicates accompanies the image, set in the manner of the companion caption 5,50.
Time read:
1,52
